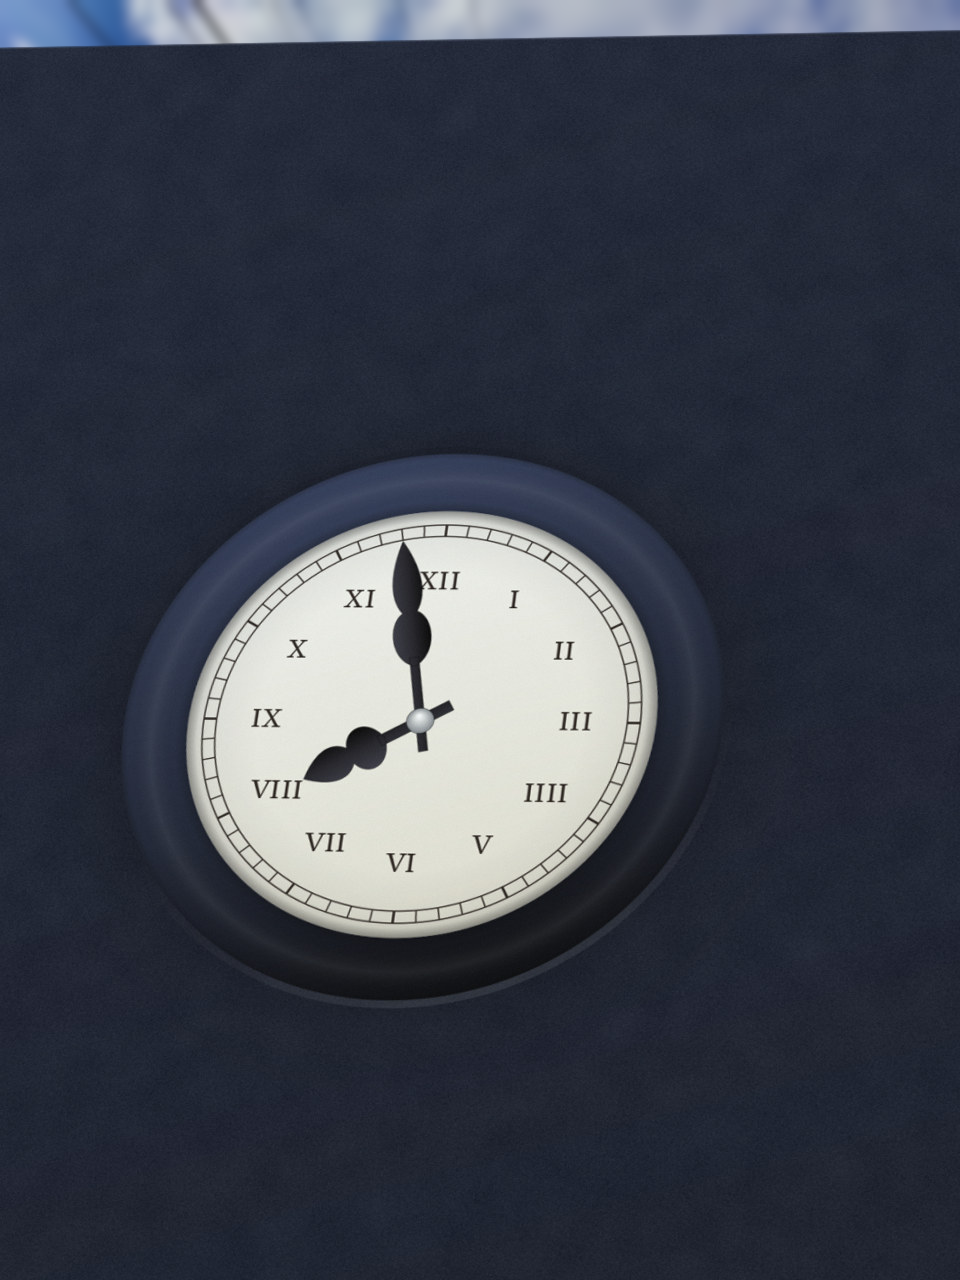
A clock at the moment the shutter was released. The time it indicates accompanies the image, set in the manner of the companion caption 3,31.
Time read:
7,58
